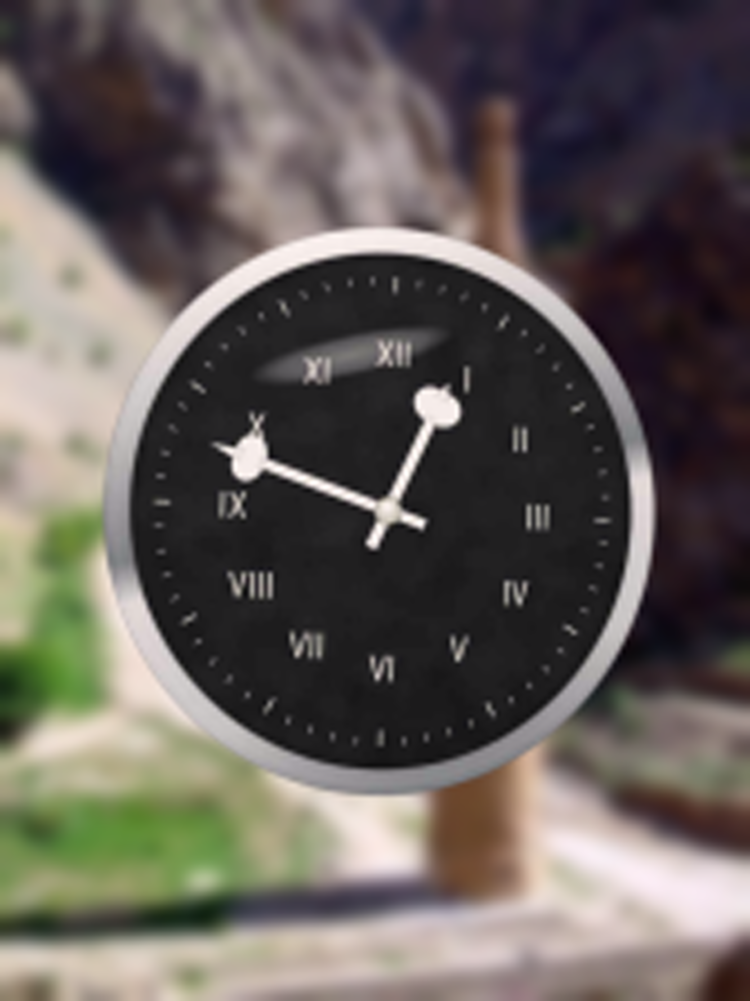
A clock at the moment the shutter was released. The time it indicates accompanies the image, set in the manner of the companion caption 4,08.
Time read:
12,48
